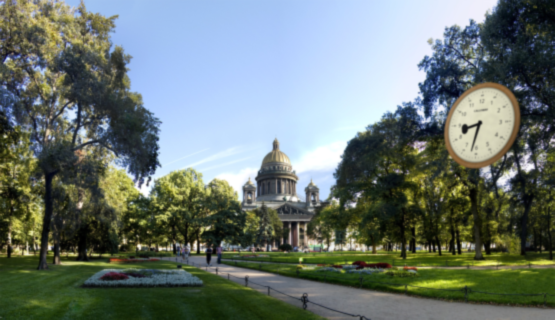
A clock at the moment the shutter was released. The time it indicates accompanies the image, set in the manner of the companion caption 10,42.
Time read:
8,32
